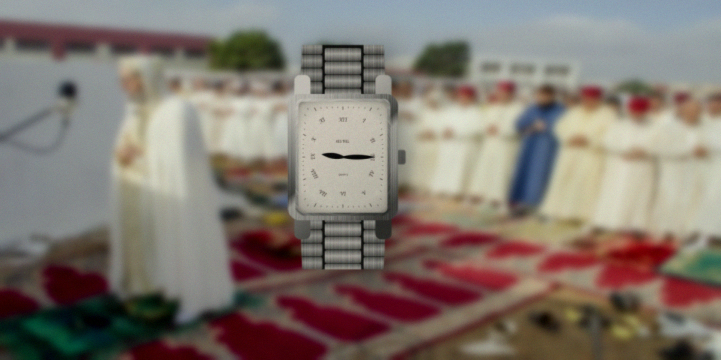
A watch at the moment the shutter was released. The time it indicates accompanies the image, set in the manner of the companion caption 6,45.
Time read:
9,15
